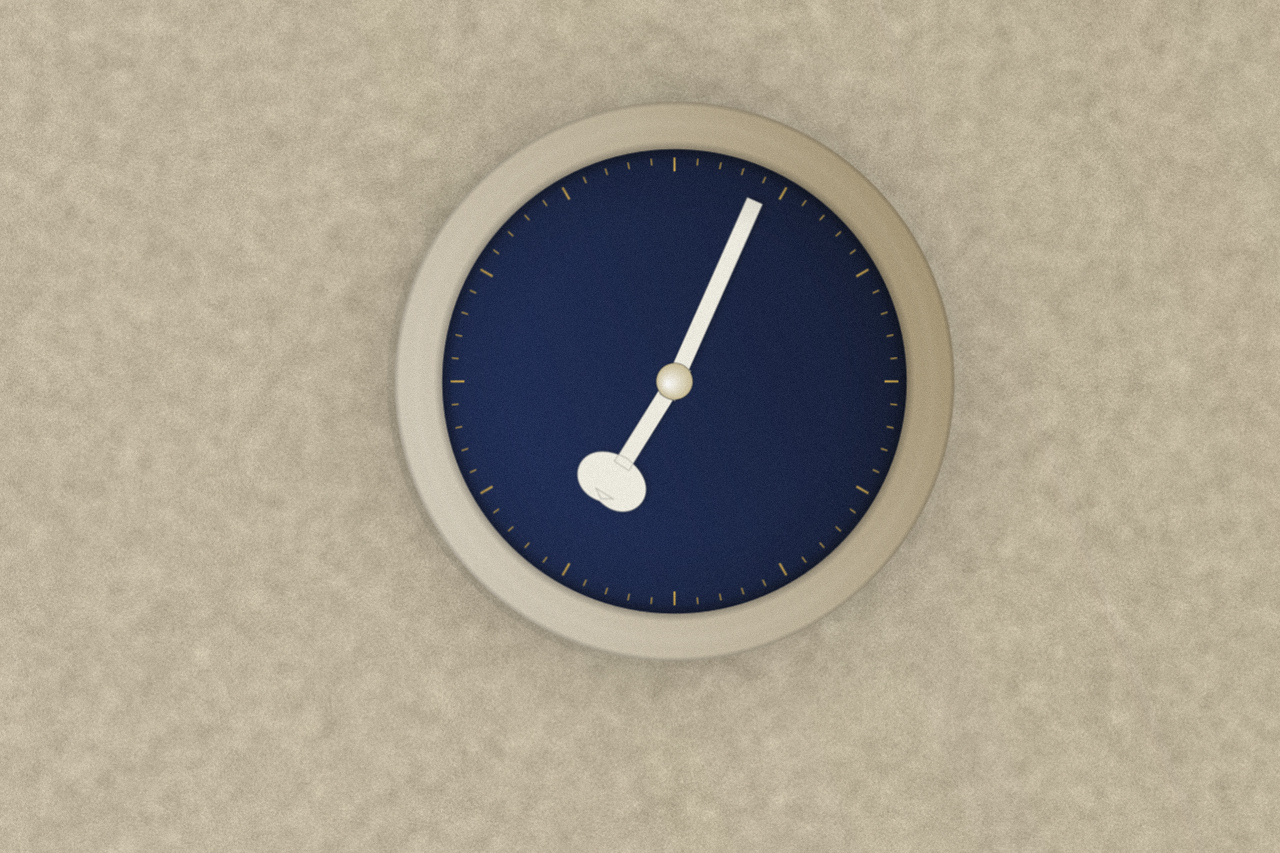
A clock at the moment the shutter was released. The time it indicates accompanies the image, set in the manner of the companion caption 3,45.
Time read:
7,04
